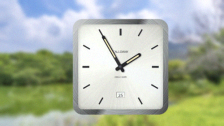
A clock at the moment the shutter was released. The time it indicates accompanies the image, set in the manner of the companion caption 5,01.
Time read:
1,55
